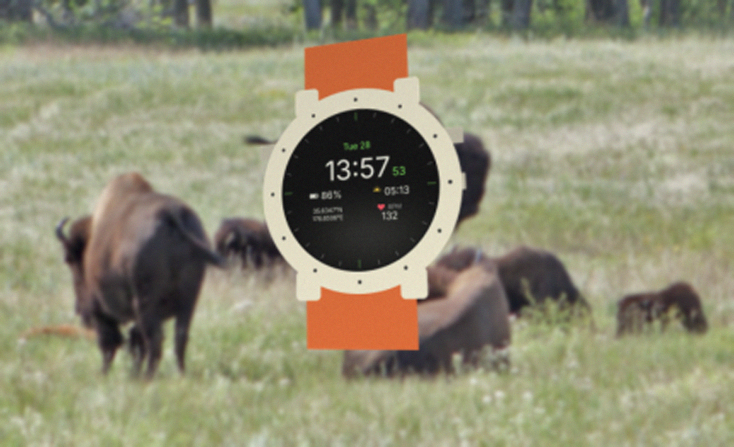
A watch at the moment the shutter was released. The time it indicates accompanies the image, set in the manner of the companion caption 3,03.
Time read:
13,57
